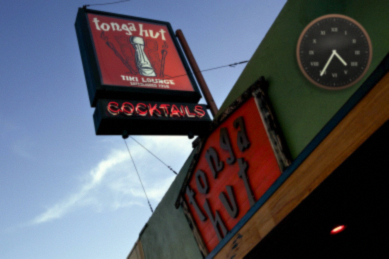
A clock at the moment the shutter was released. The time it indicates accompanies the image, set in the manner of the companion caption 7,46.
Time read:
4,35
